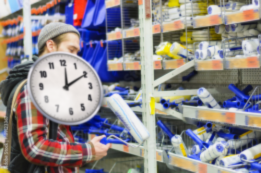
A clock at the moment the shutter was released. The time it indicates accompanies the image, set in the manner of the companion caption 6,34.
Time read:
12,10
